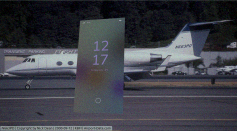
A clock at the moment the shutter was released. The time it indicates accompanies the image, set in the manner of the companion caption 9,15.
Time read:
12,17
